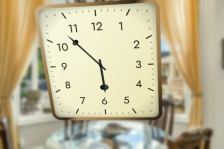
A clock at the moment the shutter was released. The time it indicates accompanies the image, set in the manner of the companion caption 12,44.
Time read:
5,53
